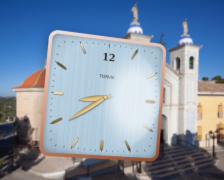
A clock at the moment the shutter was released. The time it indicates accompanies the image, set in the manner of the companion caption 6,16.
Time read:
8,39
